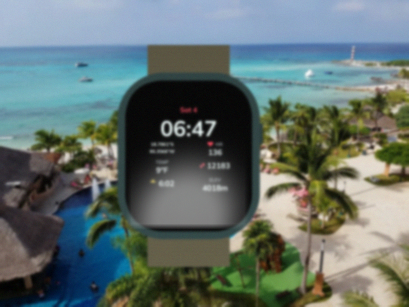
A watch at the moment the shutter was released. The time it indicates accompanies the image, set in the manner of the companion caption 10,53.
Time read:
6,47
